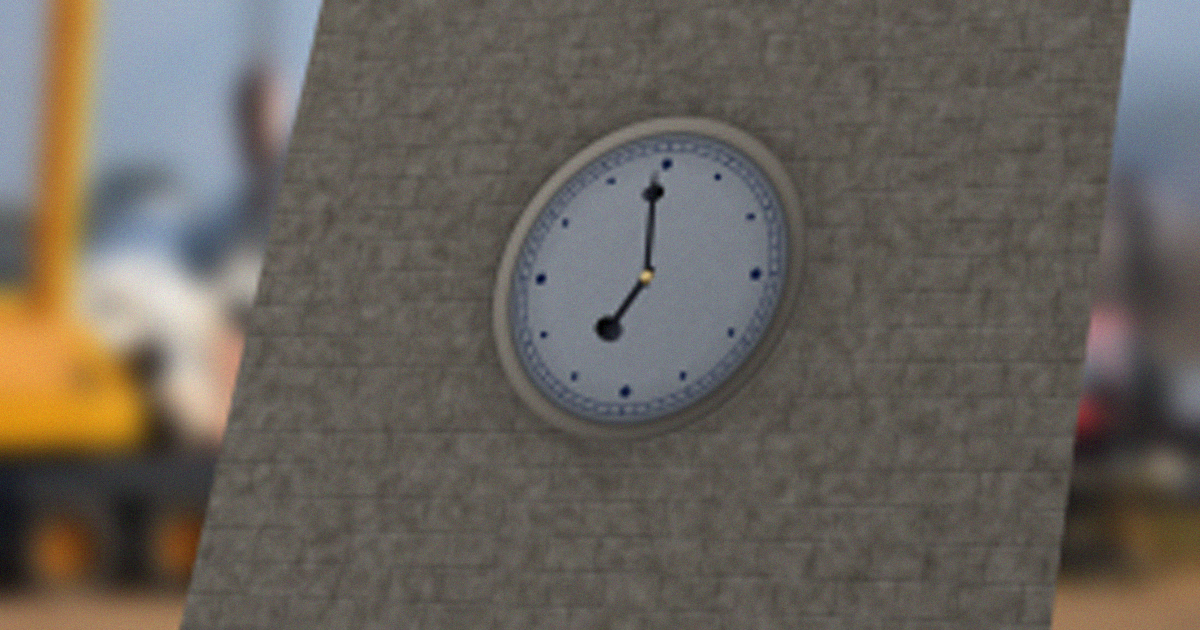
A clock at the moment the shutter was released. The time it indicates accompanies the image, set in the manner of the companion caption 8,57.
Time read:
6,59
